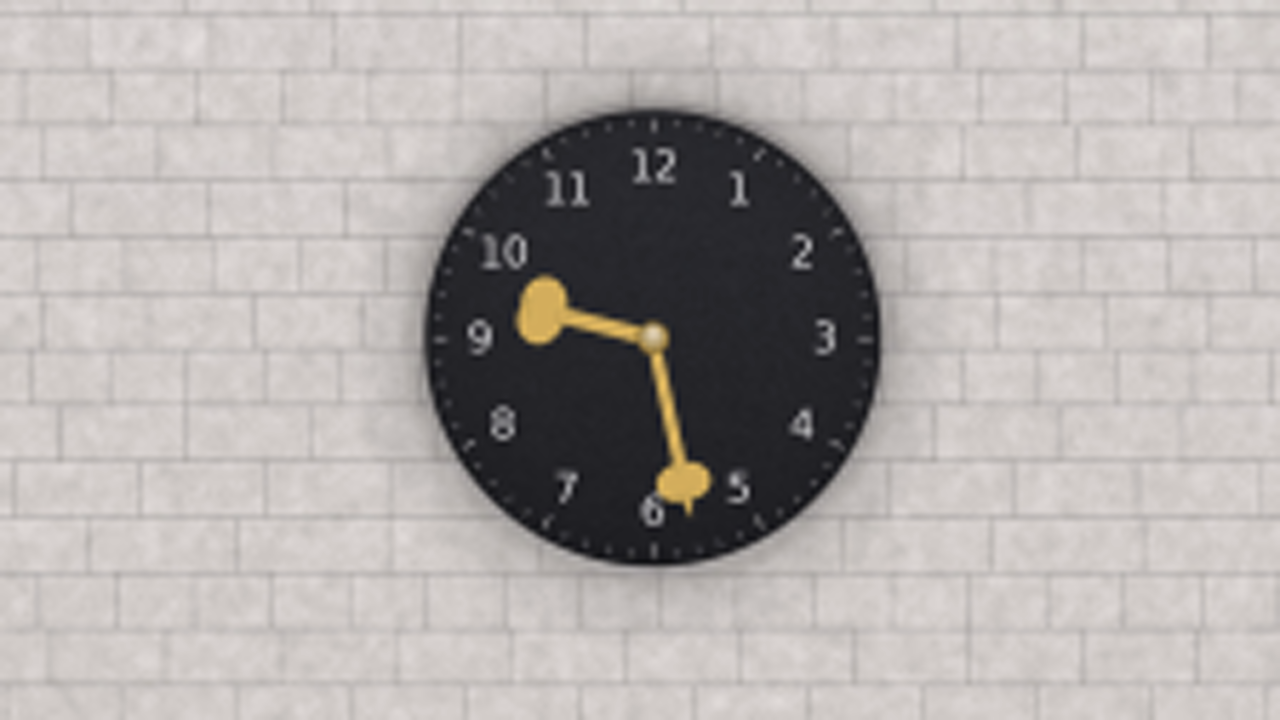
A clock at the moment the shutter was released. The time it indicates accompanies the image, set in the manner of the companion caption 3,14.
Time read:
9,28
